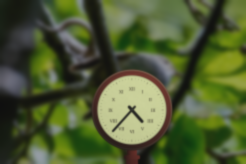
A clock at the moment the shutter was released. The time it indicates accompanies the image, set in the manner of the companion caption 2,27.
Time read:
4,37
